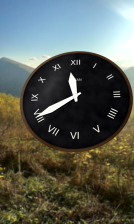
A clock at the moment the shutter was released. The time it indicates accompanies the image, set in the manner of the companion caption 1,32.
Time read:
11,40
